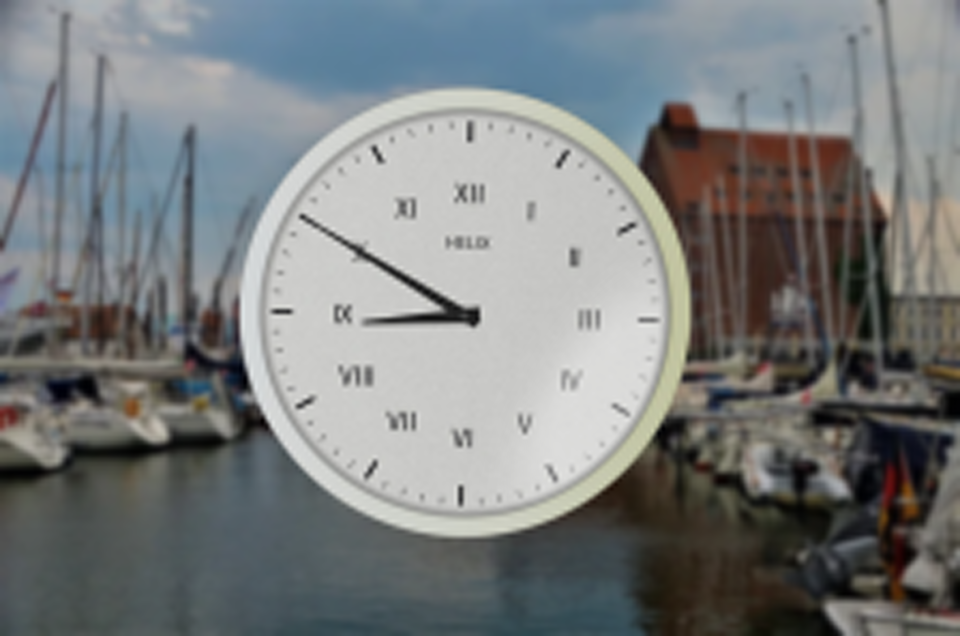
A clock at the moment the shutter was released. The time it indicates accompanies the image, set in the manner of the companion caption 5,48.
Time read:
8,50
